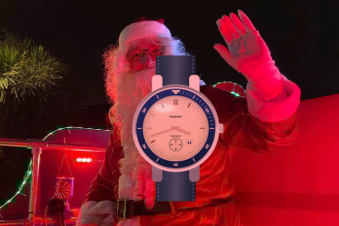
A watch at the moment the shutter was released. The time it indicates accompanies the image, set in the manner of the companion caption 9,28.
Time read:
3,42
